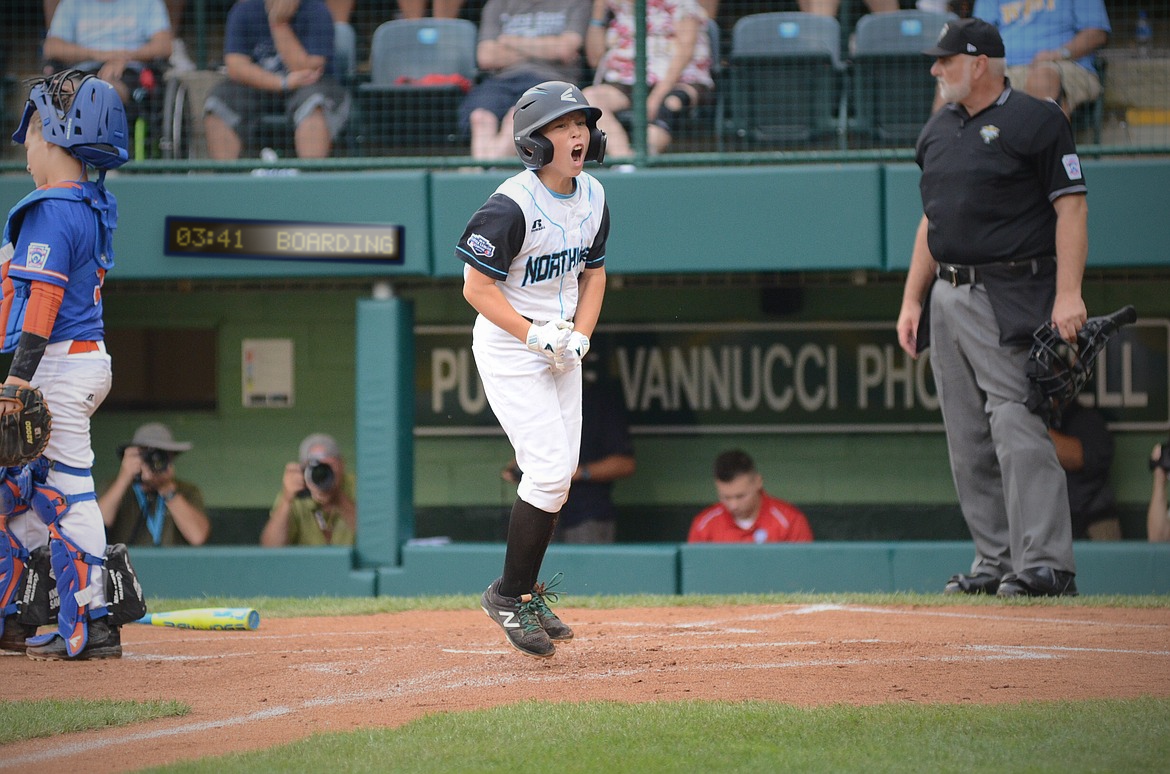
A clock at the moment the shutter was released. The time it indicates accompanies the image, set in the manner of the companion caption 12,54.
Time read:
3,41
